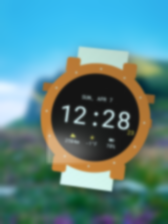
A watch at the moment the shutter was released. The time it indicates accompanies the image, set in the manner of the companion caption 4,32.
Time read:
12,28
